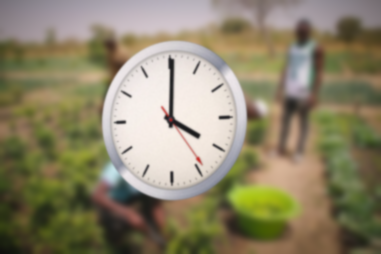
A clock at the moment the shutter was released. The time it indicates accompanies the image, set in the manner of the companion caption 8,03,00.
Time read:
4,00,24
